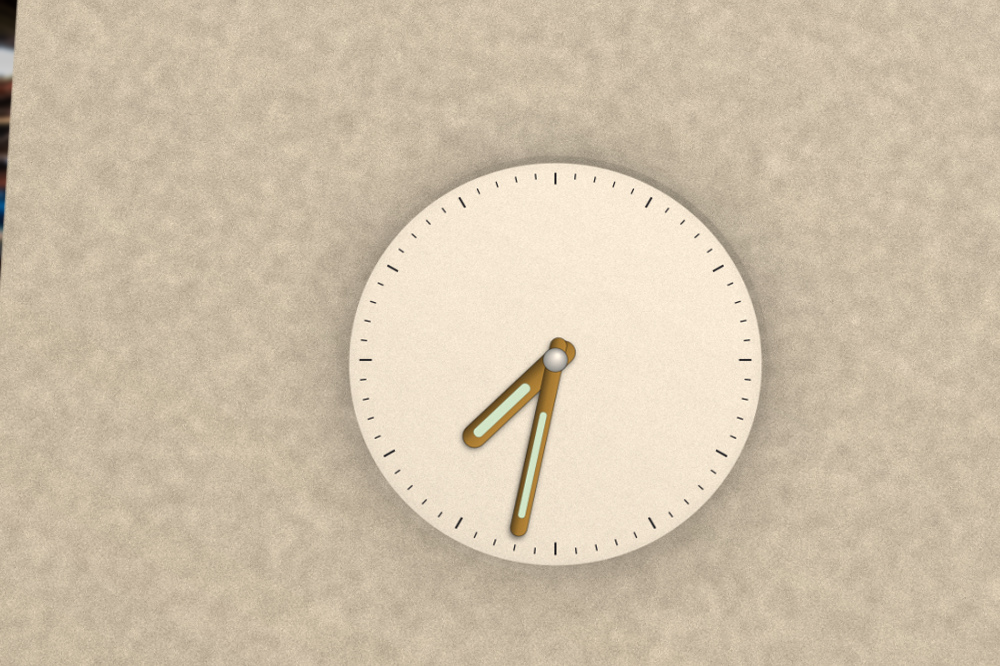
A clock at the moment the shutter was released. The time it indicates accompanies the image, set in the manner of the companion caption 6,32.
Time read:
7,32
